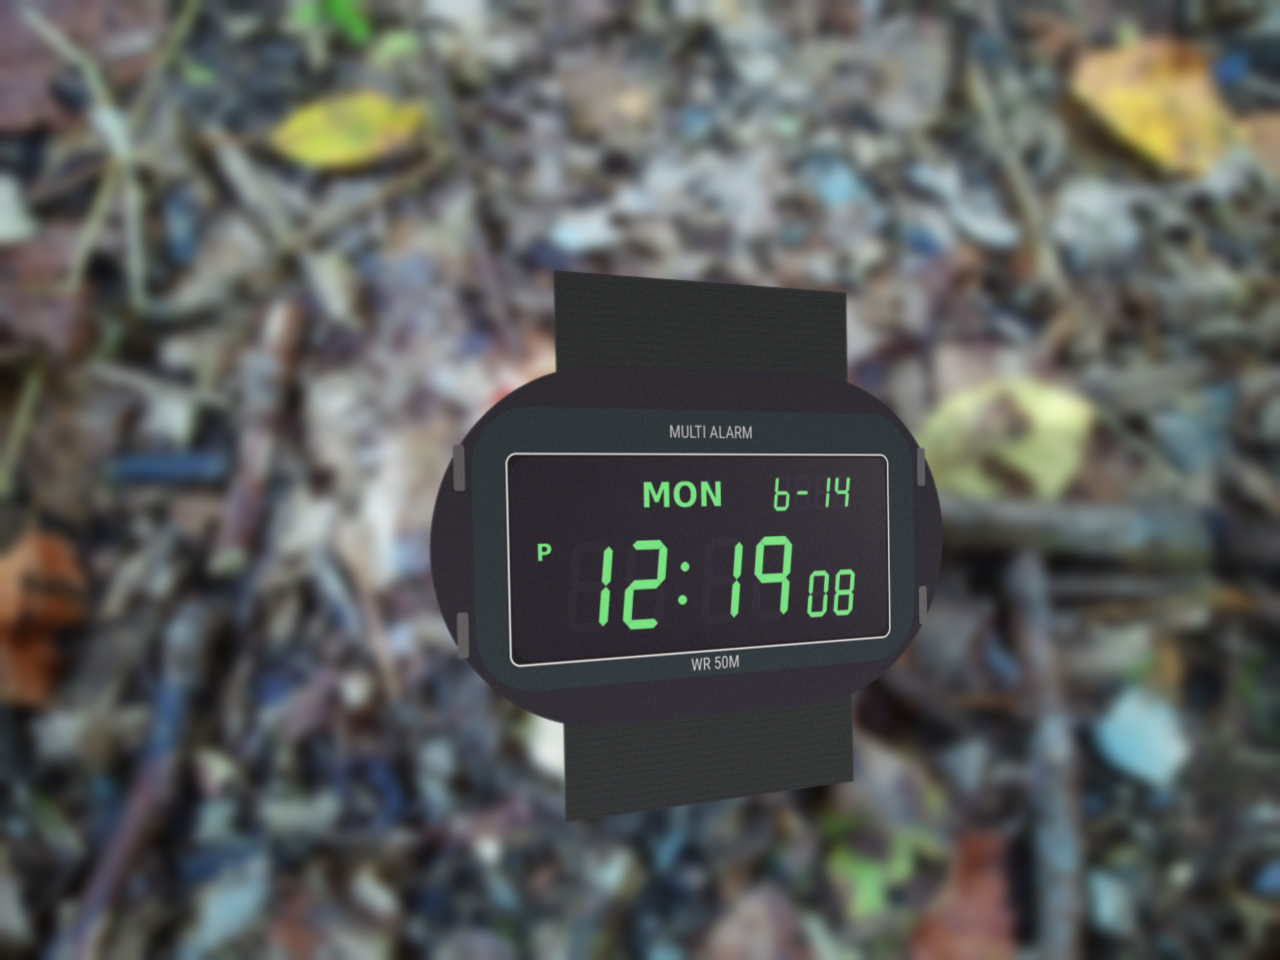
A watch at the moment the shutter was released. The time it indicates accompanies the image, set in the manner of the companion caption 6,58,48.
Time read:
12,19,08
